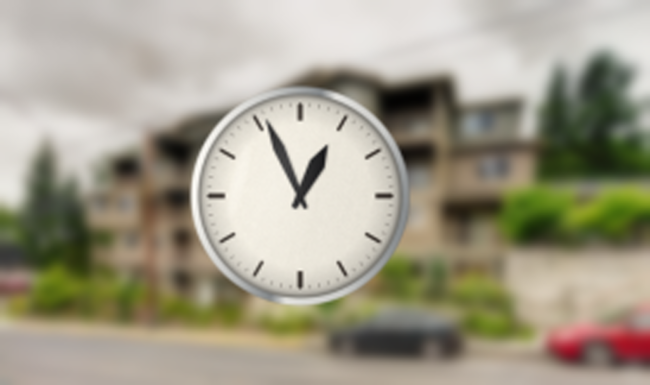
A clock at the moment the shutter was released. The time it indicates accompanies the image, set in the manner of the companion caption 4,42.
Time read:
12,56
